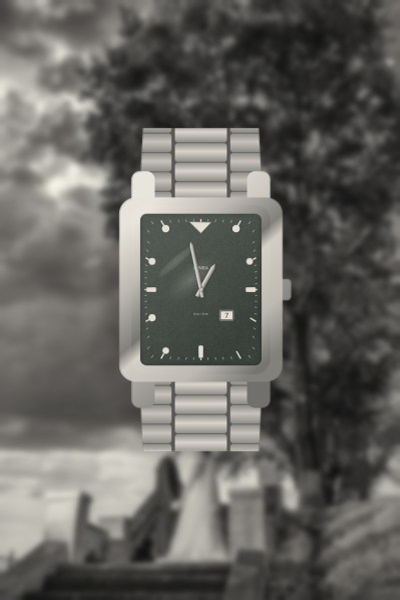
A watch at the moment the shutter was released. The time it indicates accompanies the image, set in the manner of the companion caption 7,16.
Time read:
12,58
